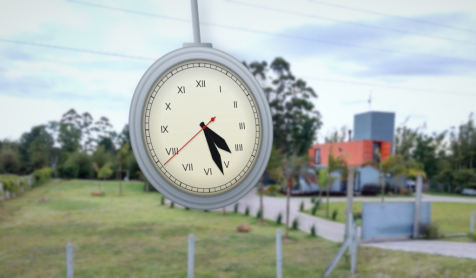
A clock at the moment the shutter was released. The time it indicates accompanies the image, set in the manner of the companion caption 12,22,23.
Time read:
4,26,39
